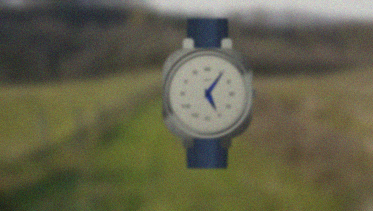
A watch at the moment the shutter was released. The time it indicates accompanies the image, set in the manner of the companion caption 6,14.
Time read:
5,06
